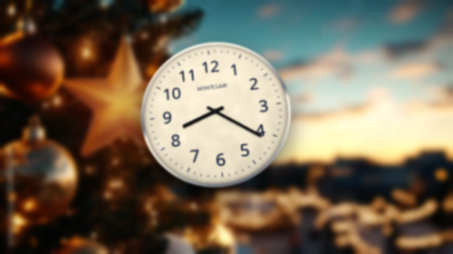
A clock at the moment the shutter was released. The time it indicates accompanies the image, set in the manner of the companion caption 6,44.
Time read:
8,21
